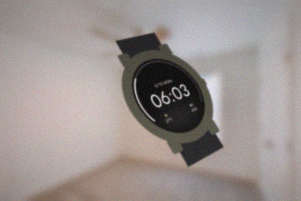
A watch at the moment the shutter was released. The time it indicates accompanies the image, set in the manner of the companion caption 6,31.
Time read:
6,03
